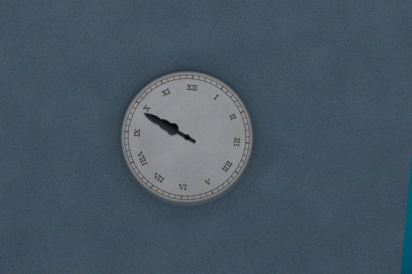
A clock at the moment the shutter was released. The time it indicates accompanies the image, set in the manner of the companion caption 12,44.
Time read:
9,49
